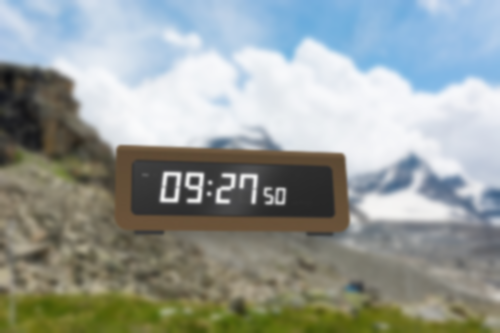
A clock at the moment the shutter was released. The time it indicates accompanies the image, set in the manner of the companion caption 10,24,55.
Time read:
9,27,50
